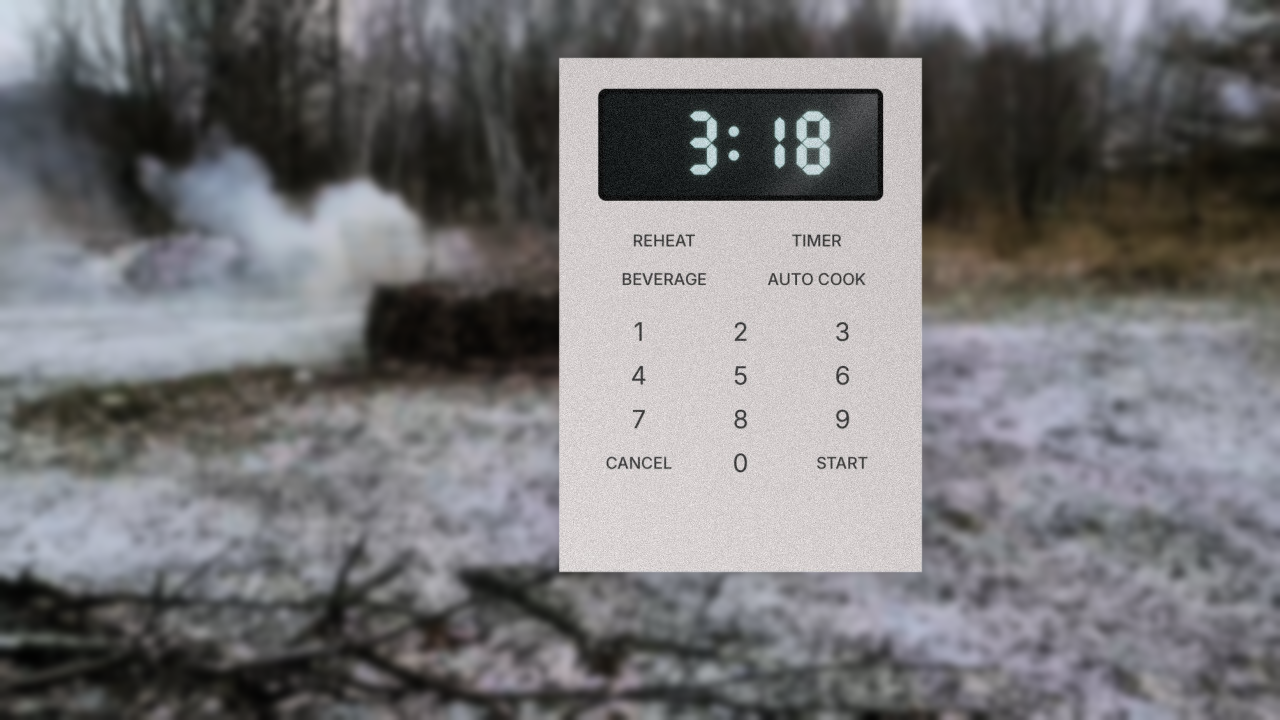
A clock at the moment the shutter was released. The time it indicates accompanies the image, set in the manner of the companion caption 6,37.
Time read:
3,18
